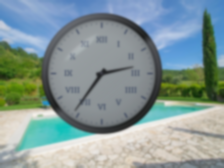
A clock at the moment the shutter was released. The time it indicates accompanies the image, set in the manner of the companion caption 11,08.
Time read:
2,36
